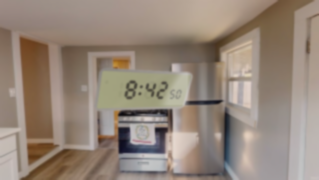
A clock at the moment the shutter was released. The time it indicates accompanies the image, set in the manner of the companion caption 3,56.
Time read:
8,42
